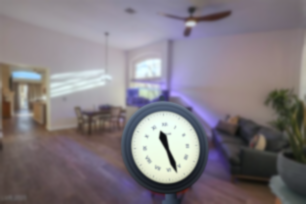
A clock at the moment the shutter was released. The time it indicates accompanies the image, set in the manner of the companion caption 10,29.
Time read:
11,27
